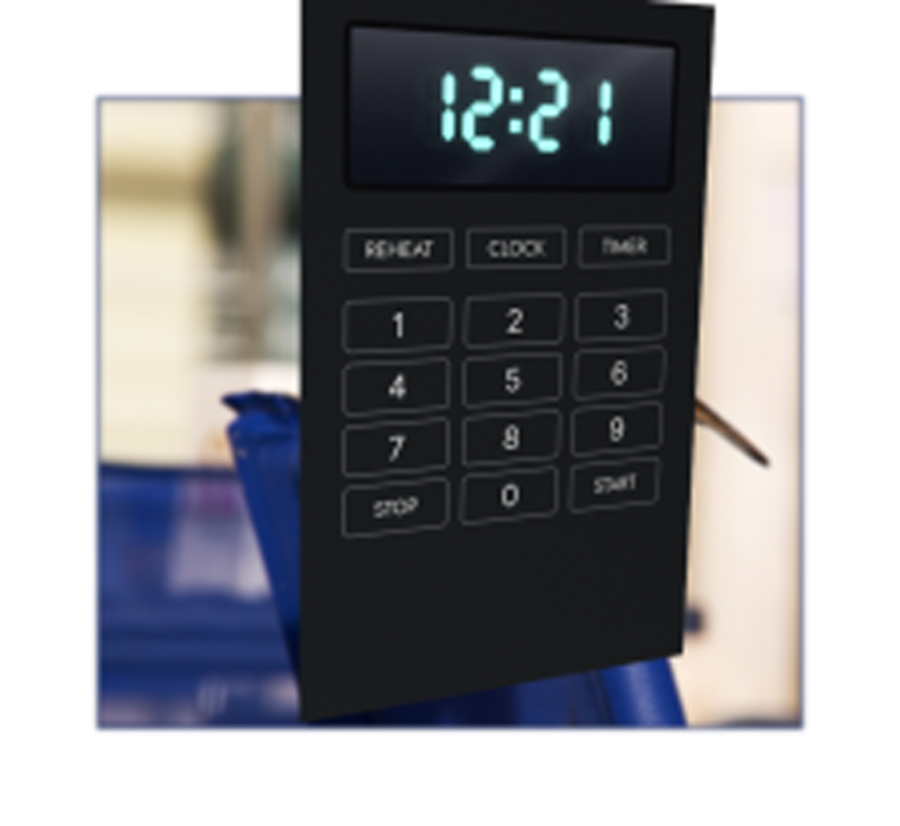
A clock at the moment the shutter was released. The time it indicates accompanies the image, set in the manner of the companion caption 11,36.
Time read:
12,21
